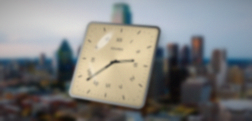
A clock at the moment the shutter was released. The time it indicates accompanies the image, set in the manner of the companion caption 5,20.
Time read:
2,38
